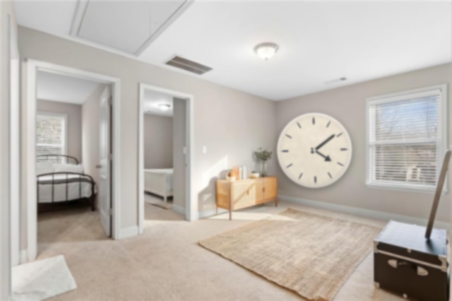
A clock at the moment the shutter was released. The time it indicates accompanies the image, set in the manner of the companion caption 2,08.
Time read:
4,09
